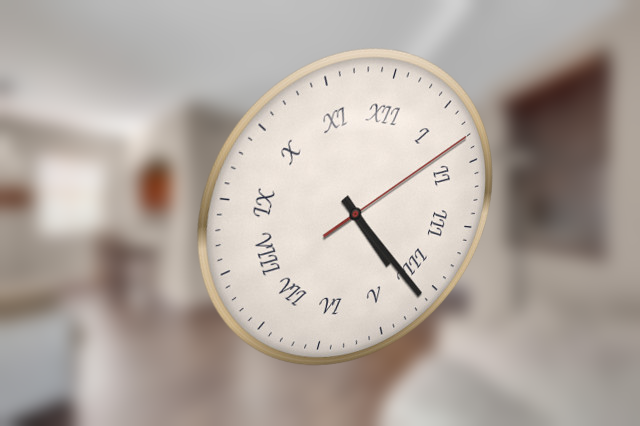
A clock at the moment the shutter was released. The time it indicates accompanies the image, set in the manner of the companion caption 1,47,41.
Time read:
4,21,08
